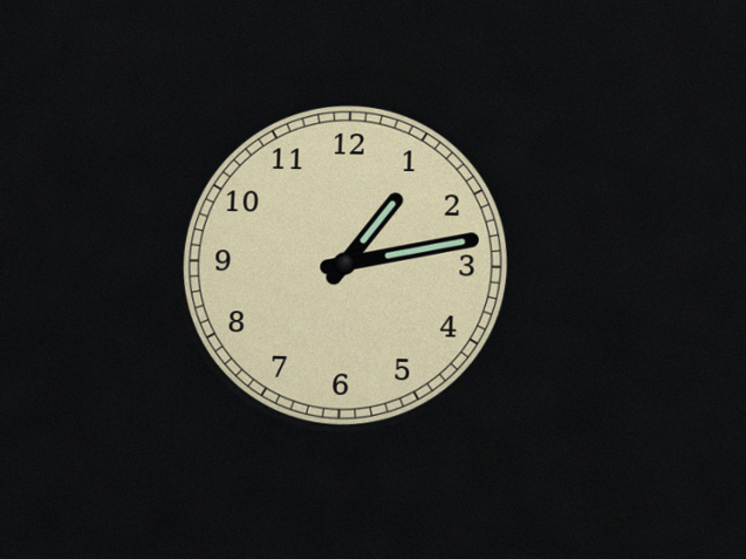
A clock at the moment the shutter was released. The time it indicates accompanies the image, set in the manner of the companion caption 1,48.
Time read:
1,13
